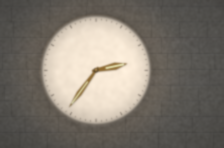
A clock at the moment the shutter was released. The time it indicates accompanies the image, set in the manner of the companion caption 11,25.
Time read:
2,36
